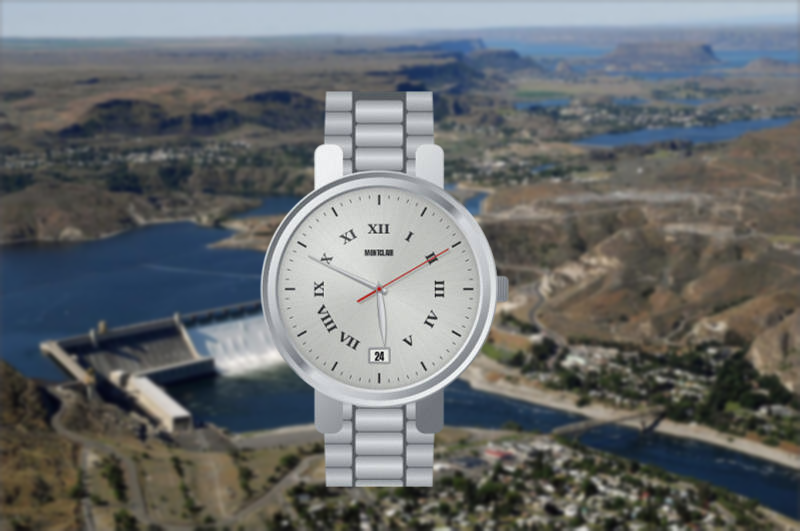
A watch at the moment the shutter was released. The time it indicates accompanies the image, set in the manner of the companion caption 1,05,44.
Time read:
5,49,10
